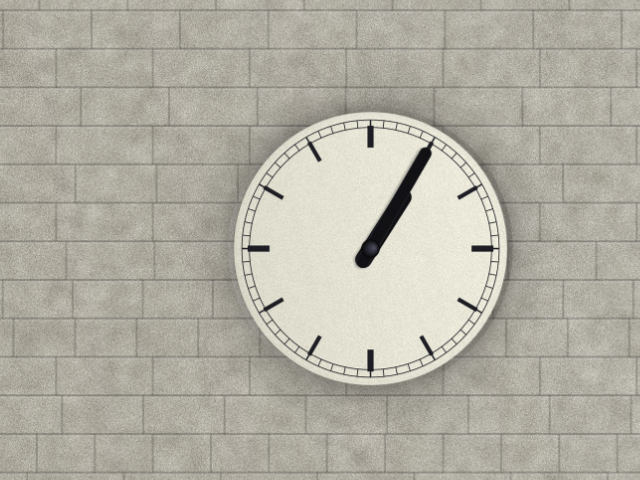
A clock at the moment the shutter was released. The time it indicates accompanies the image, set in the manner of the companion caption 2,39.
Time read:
1,05
